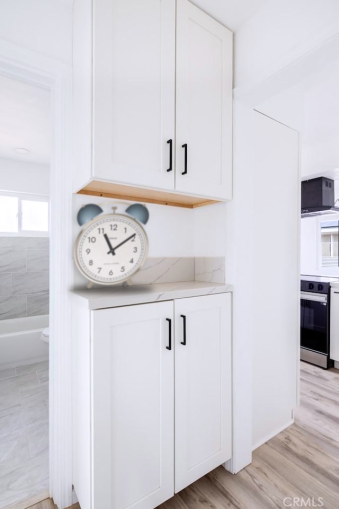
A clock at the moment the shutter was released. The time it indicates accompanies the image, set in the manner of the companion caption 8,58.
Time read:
11,09
